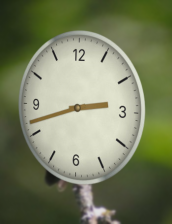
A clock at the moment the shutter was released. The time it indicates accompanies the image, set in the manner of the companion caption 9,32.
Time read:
2,42
